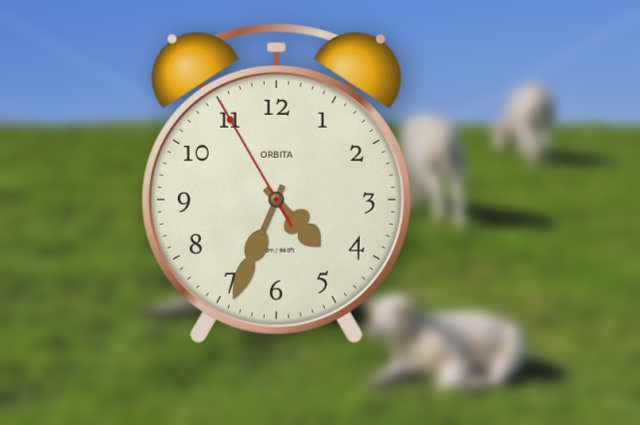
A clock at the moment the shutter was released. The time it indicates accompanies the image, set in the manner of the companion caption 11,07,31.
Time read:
4,33,55
